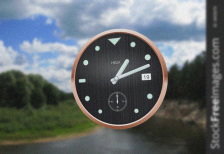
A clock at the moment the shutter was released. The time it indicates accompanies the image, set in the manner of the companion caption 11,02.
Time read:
1,12
